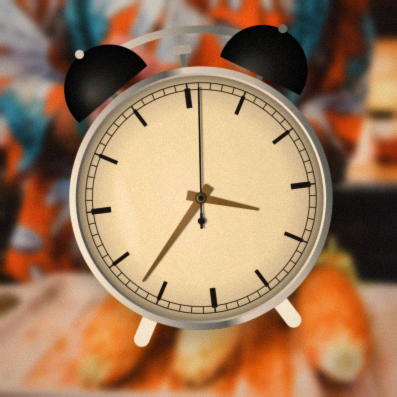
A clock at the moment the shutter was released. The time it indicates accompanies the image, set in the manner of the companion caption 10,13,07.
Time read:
3,37,01
